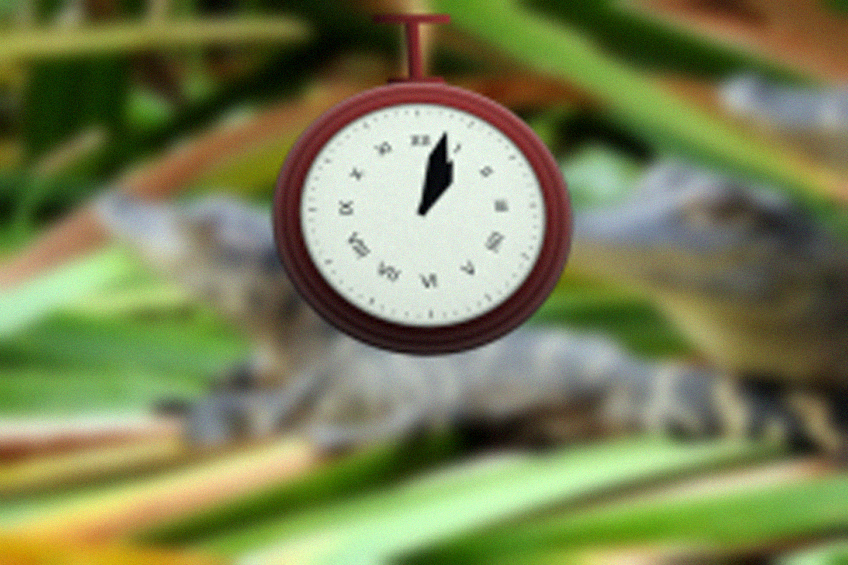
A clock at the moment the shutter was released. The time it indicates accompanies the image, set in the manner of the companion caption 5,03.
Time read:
1,03
